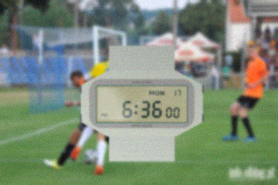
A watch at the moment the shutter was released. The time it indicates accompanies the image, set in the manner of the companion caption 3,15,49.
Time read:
6,36,00
